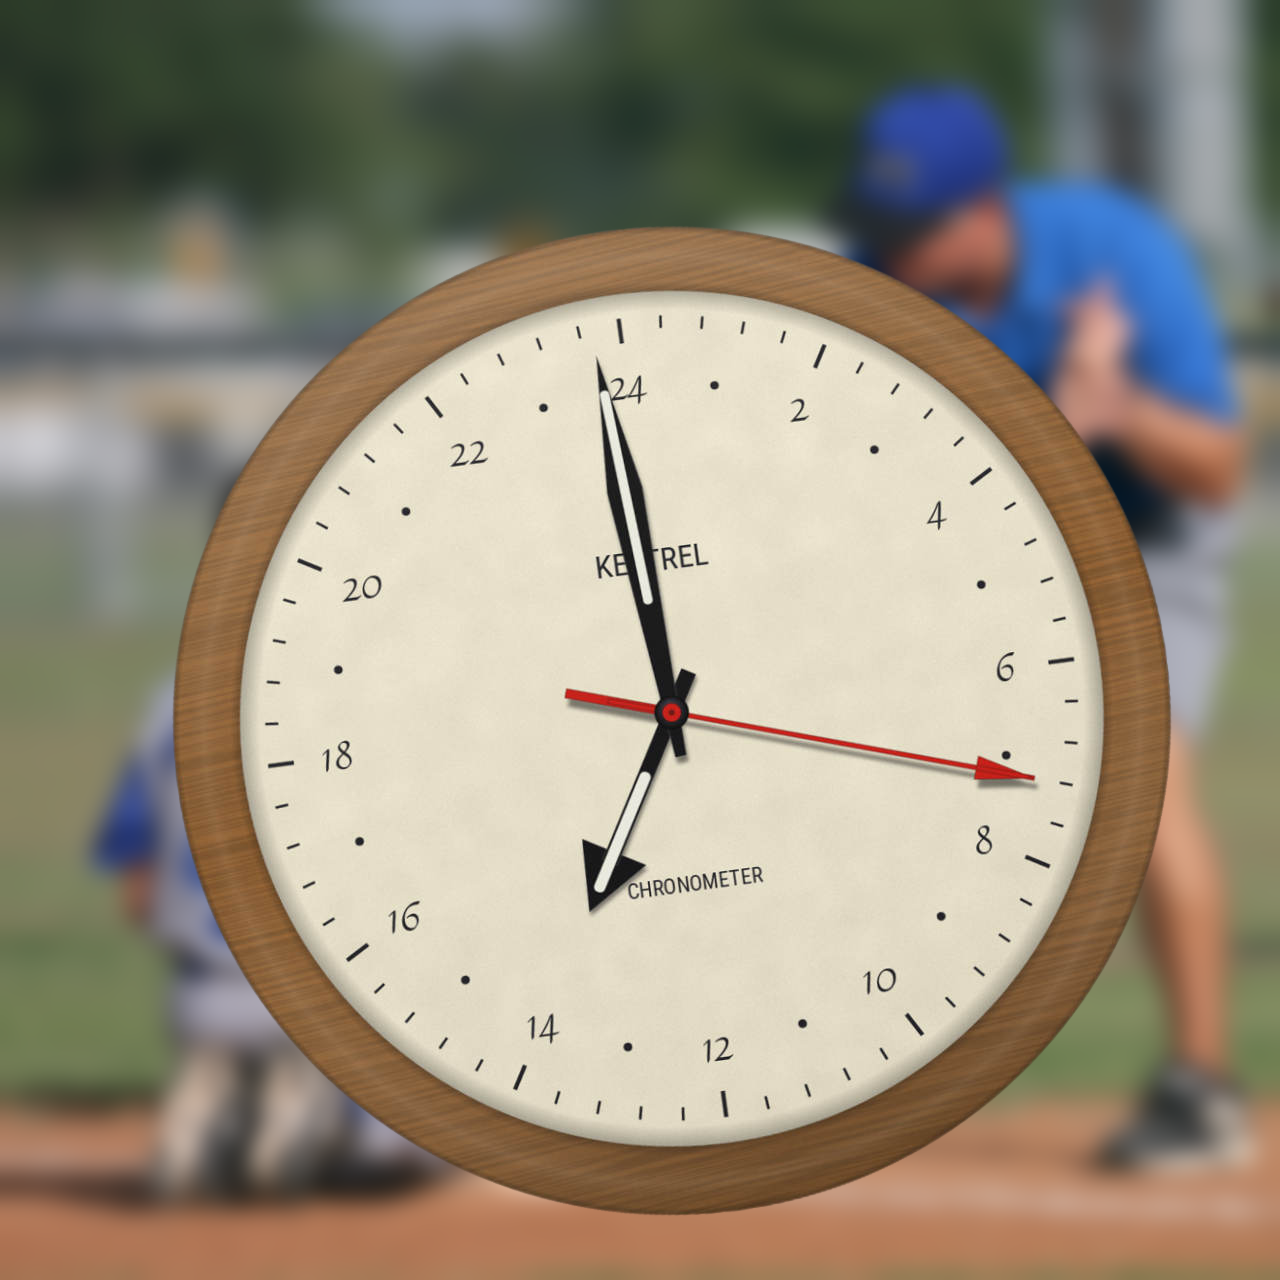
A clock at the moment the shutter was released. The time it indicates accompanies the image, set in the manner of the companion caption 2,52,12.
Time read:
13,59,18
